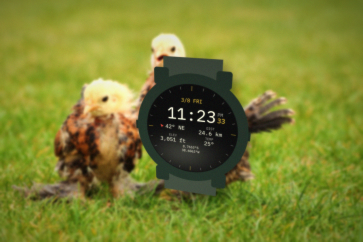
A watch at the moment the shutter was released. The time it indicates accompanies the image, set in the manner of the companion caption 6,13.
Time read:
11,23
